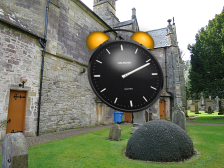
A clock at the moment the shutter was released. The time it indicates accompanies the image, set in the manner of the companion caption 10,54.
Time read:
2,11
